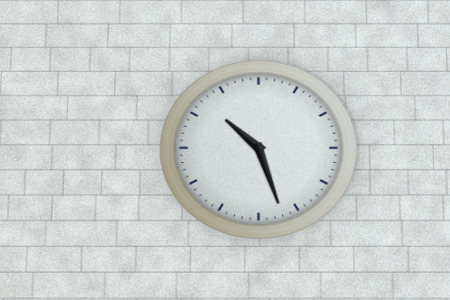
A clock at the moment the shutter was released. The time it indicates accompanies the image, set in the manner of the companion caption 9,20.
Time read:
10,27
